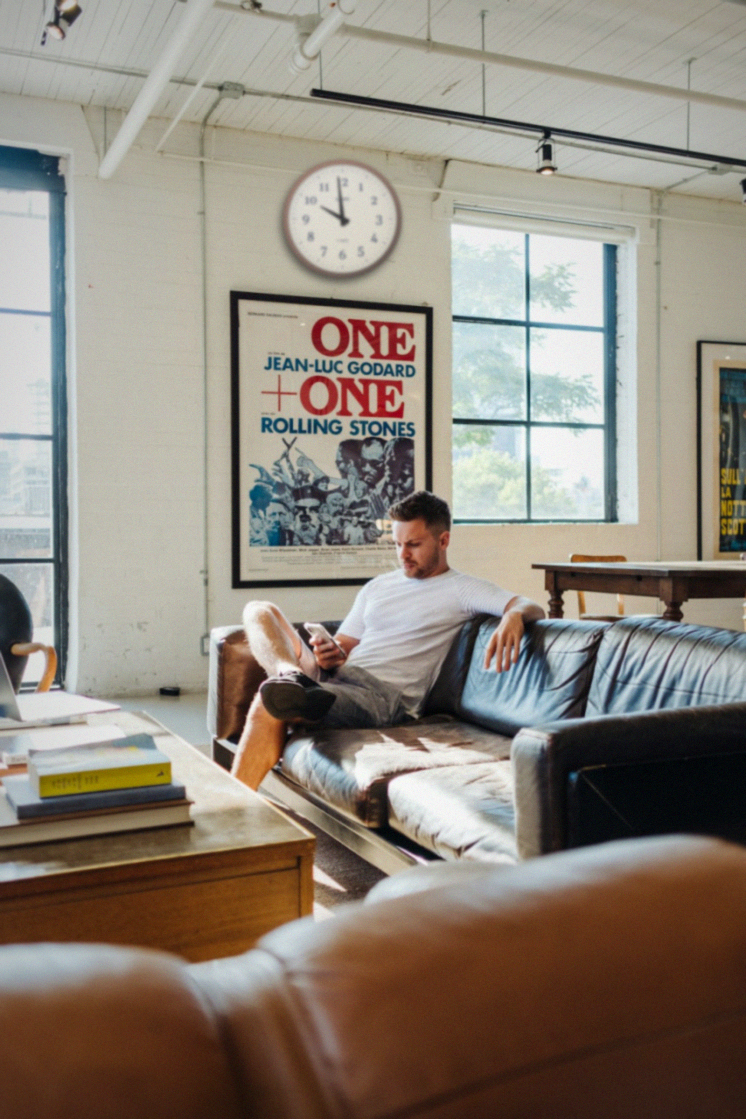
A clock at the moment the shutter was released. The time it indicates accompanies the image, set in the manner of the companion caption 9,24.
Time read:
9,59
